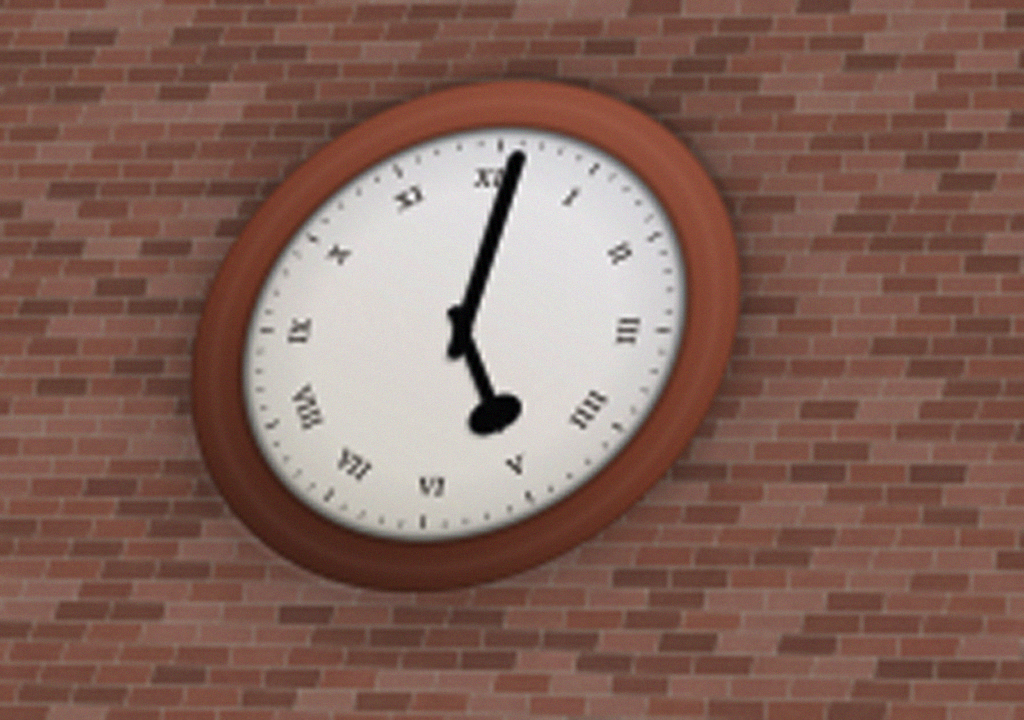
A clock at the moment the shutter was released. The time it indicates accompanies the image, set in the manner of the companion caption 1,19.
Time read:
5,01
